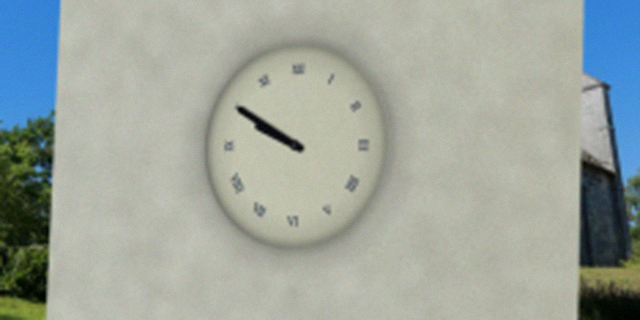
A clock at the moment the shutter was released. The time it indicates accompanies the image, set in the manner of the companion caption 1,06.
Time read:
9,50
